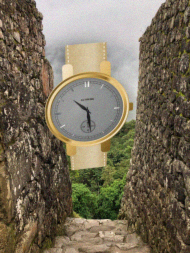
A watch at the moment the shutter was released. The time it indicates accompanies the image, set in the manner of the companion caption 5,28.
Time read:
10,29
